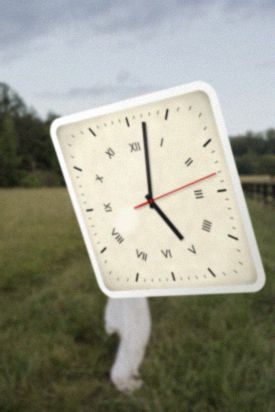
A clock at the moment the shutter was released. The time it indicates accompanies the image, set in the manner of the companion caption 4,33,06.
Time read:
5,02,13
